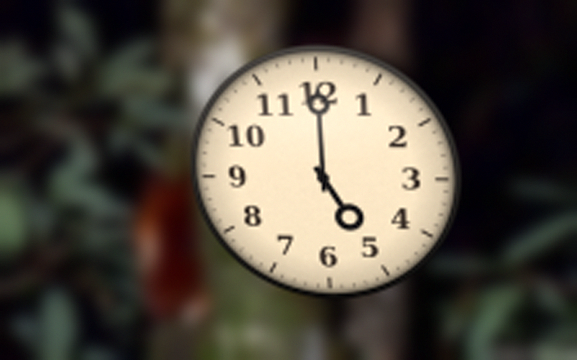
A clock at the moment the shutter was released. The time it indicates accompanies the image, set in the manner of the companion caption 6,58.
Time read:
5,00
